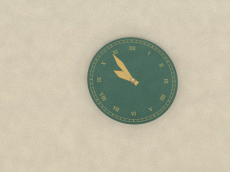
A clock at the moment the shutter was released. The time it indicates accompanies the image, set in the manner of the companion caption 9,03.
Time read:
9,54
